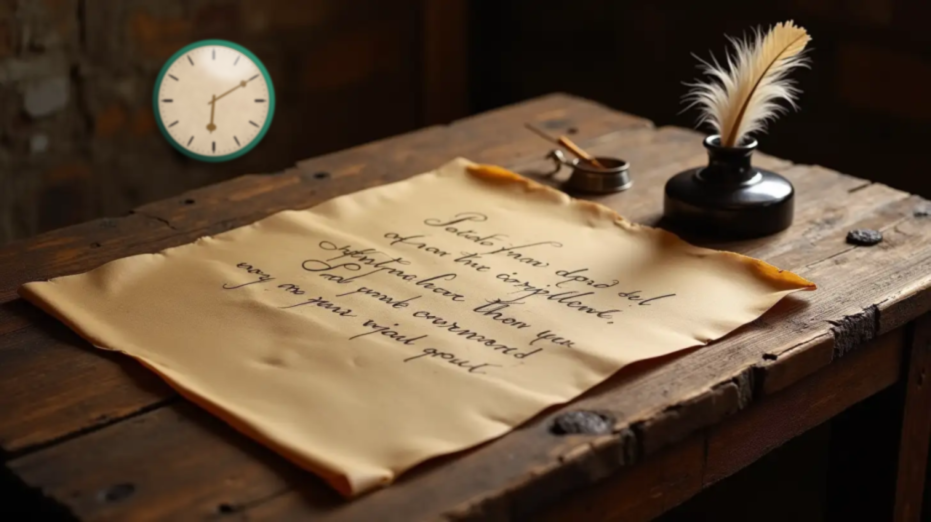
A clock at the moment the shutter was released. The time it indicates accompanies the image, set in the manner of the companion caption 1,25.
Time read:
6,10
